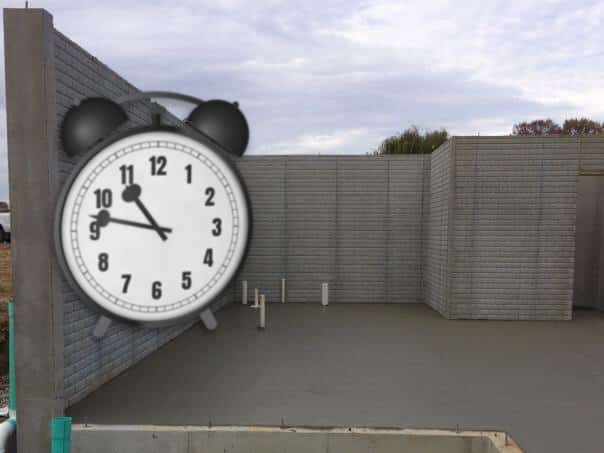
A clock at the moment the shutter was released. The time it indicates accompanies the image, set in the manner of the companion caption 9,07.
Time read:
10,47
